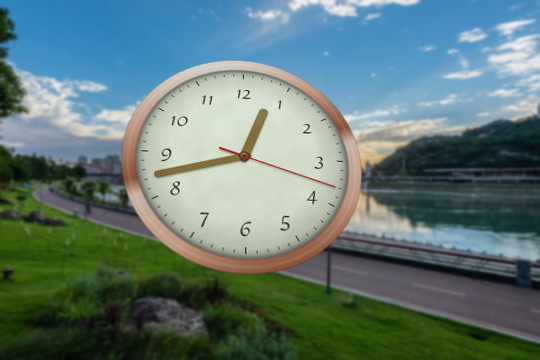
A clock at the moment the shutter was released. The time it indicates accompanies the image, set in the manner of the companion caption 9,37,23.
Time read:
12,42,18
